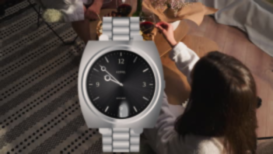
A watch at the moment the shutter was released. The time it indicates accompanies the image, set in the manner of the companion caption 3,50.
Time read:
9,52
